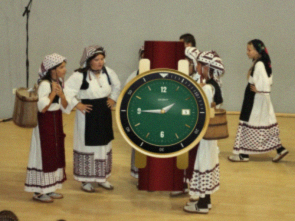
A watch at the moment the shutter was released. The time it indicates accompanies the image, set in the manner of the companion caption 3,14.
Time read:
1,45
